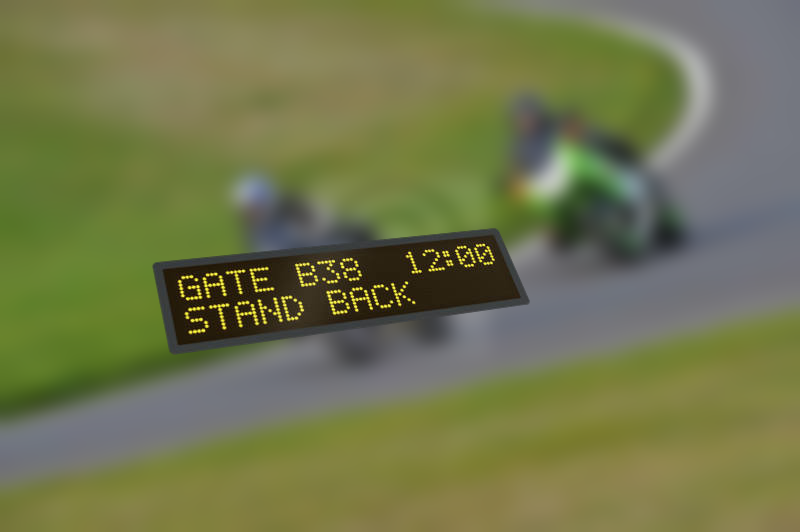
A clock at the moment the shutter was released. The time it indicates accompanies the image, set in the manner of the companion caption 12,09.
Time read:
12,00
